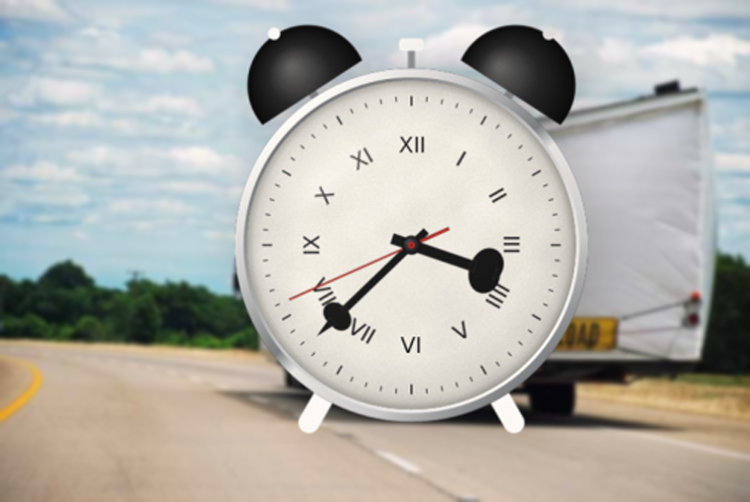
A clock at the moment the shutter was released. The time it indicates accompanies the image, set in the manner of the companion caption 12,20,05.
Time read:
3,37,41
